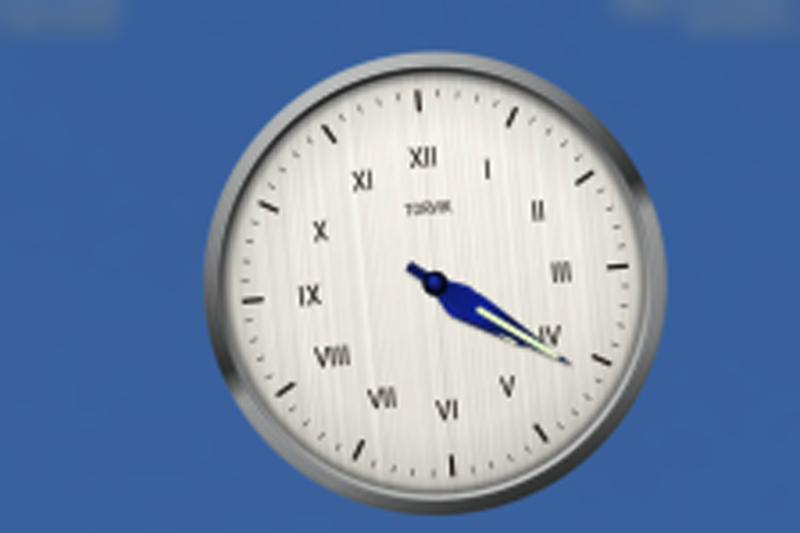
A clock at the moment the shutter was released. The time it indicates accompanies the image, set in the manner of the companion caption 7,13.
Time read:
4,21
